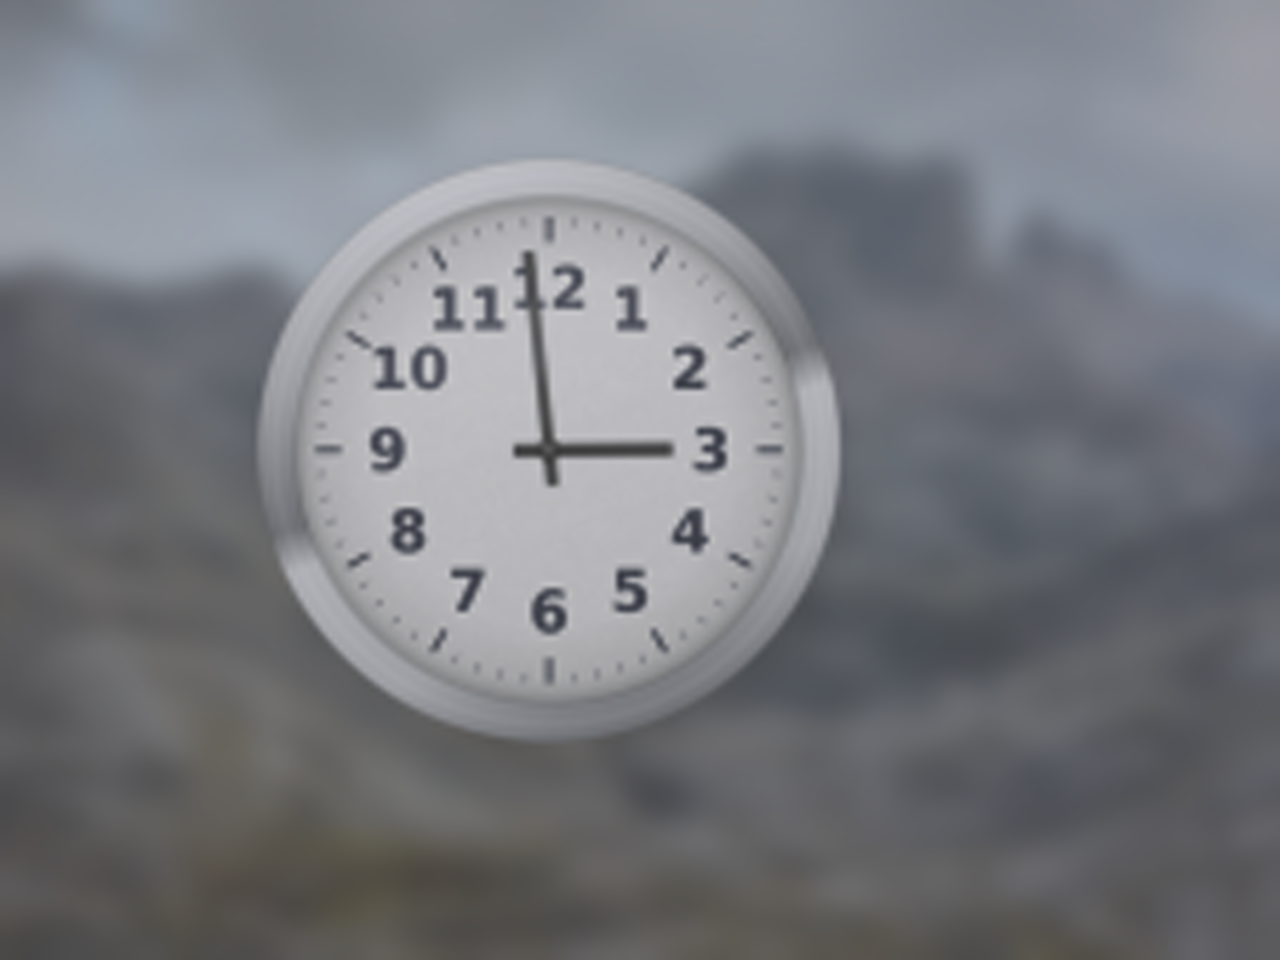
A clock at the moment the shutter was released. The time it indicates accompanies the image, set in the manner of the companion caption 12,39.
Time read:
2,59
